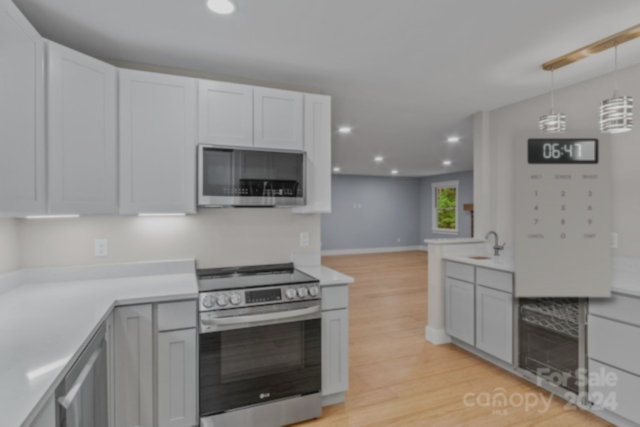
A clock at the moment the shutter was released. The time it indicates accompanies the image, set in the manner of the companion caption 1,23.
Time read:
6,47
